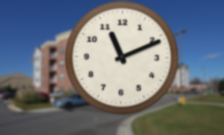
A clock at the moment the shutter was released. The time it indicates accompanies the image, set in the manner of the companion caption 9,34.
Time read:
11,11
